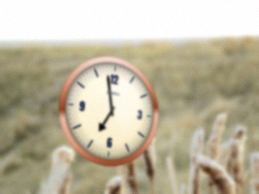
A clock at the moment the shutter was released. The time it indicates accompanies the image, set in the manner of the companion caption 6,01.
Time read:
6,58
